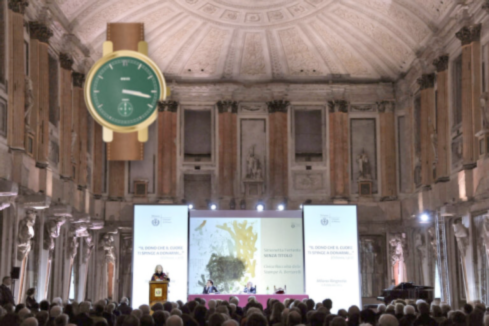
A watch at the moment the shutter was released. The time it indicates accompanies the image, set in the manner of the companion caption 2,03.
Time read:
3,17
